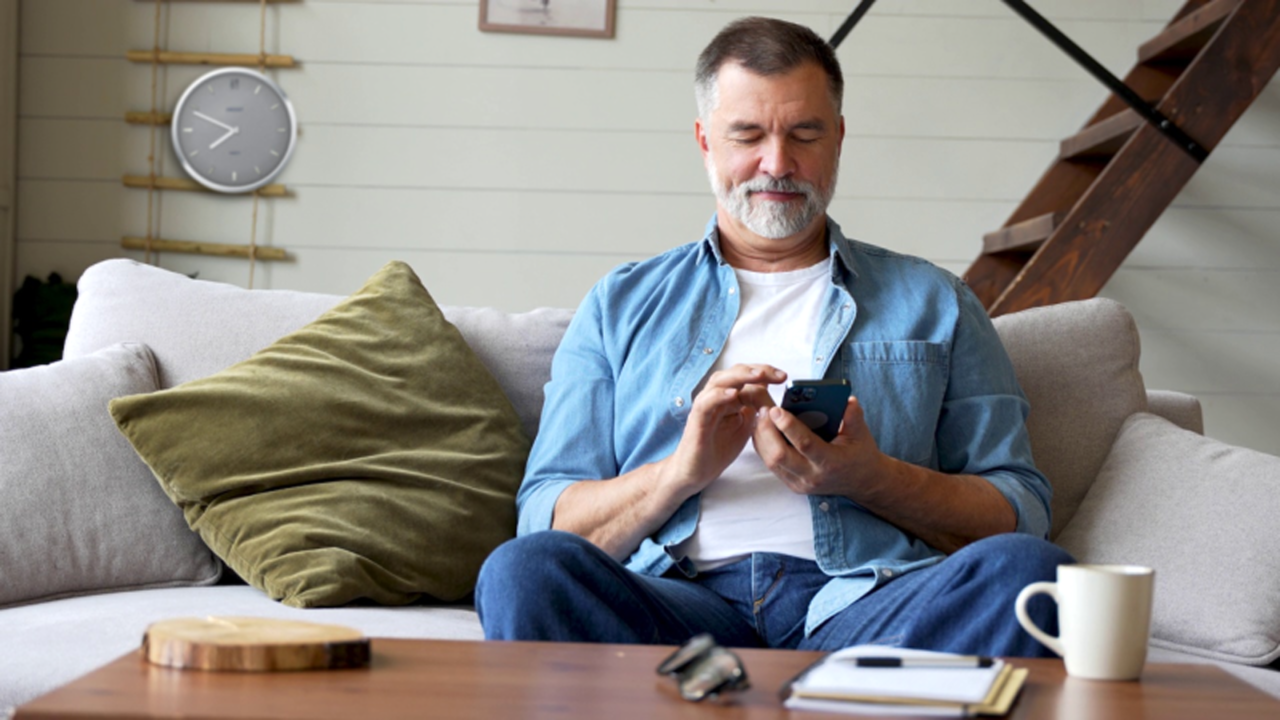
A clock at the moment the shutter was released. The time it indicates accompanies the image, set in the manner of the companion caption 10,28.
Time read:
7,49
